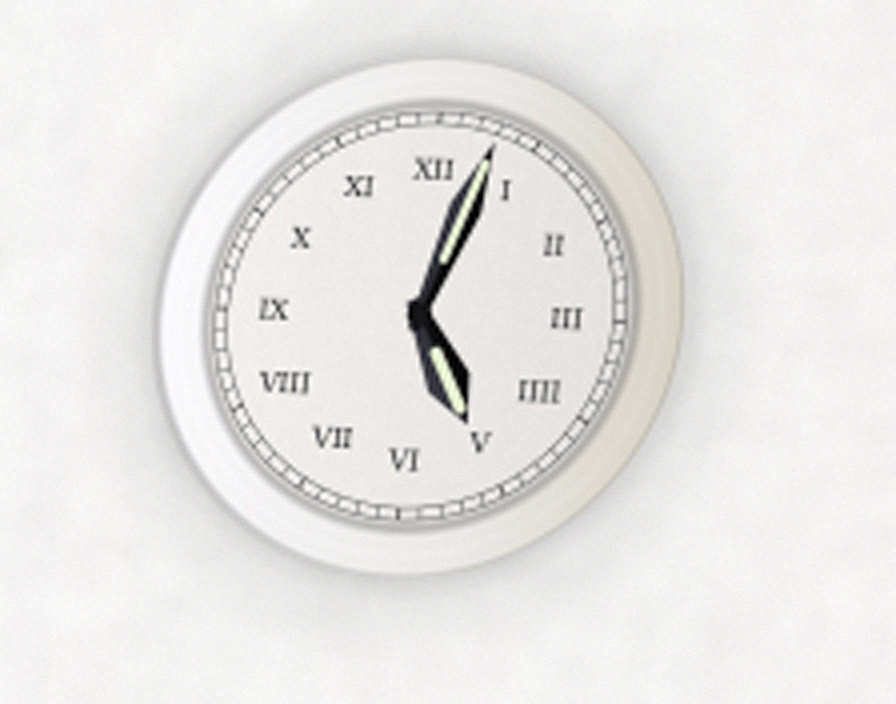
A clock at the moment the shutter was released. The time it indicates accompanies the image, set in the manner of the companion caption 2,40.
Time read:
5,03
